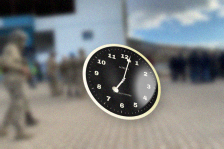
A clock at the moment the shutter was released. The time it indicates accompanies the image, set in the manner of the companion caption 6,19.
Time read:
7,02
